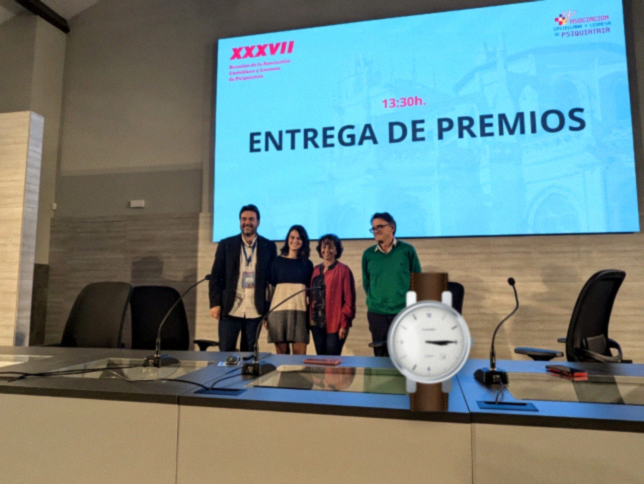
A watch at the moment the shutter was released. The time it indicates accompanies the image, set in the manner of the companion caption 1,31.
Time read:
3,15
